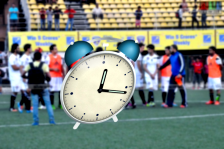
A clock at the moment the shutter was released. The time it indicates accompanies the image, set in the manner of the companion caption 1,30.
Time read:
12,17
